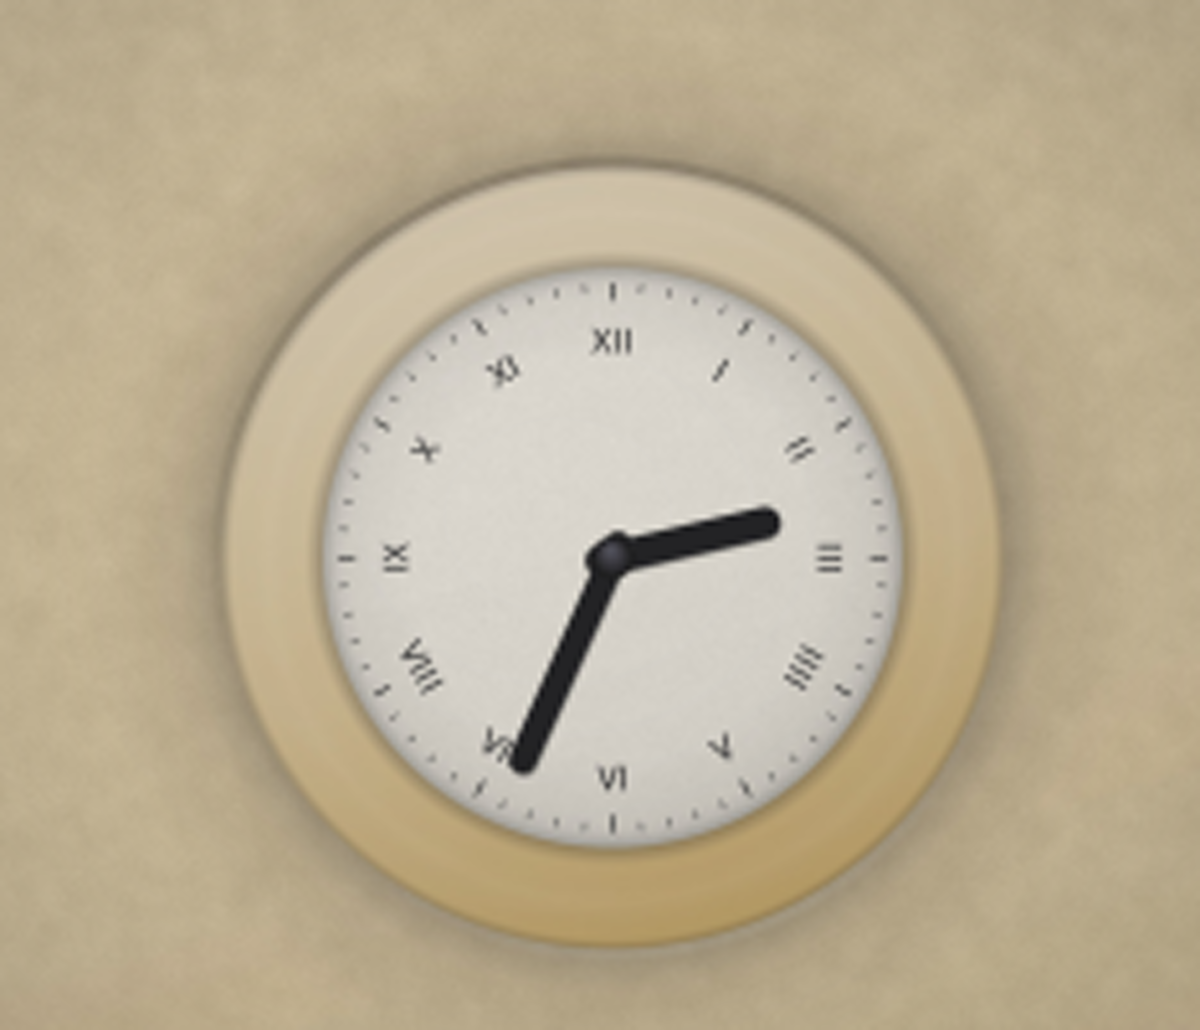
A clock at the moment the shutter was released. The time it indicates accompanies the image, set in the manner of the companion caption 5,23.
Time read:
2,34
